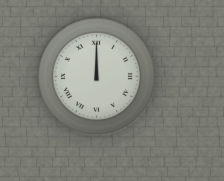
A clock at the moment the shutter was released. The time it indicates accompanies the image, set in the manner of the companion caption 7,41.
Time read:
12,00
